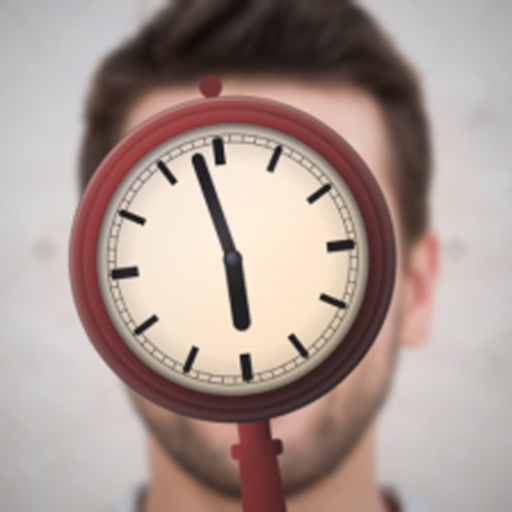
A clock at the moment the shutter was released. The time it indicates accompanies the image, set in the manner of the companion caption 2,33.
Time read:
5,58
